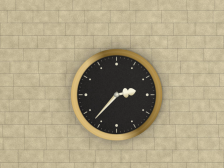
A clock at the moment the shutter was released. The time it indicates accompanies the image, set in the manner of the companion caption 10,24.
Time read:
2,37
